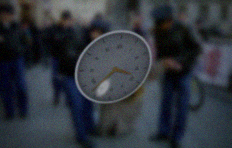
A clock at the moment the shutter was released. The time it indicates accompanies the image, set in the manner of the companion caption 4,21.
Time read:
3,37
